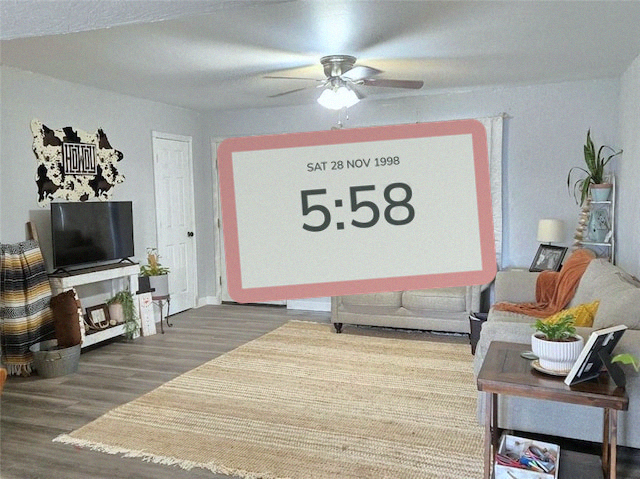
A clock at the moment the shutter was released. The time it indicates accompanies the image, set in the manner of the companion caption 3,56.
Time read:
5,58
